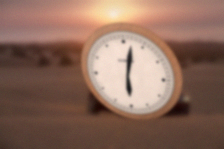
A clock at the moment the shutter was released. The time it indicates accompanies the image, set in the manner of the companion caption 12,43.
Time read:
6,02
